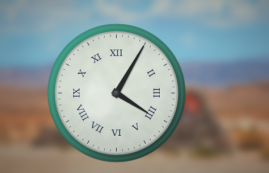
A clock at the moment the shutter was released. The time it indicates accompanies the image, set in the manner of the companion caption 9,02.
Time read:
4,05
